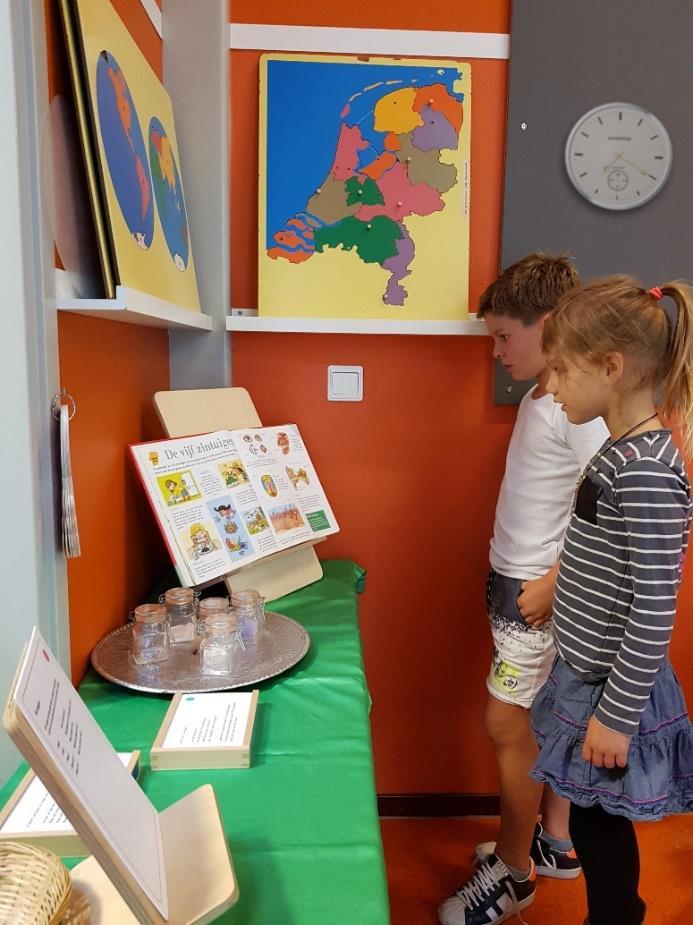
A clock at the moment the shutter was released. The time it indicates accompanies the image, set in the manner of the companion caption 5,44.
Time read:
7,20
